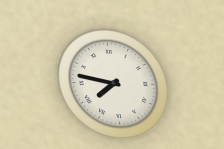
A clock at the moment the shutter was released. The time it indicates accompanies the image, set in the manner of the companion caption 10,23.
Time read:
7,47
